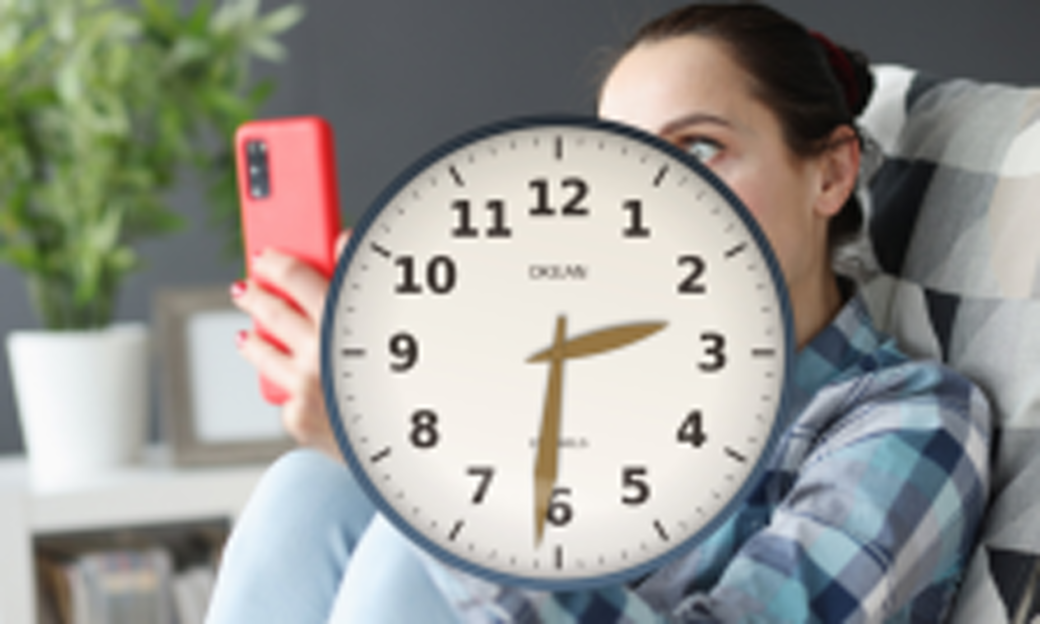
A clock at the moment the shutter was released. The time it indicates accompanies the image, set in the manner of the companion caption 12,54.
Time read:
2,31
